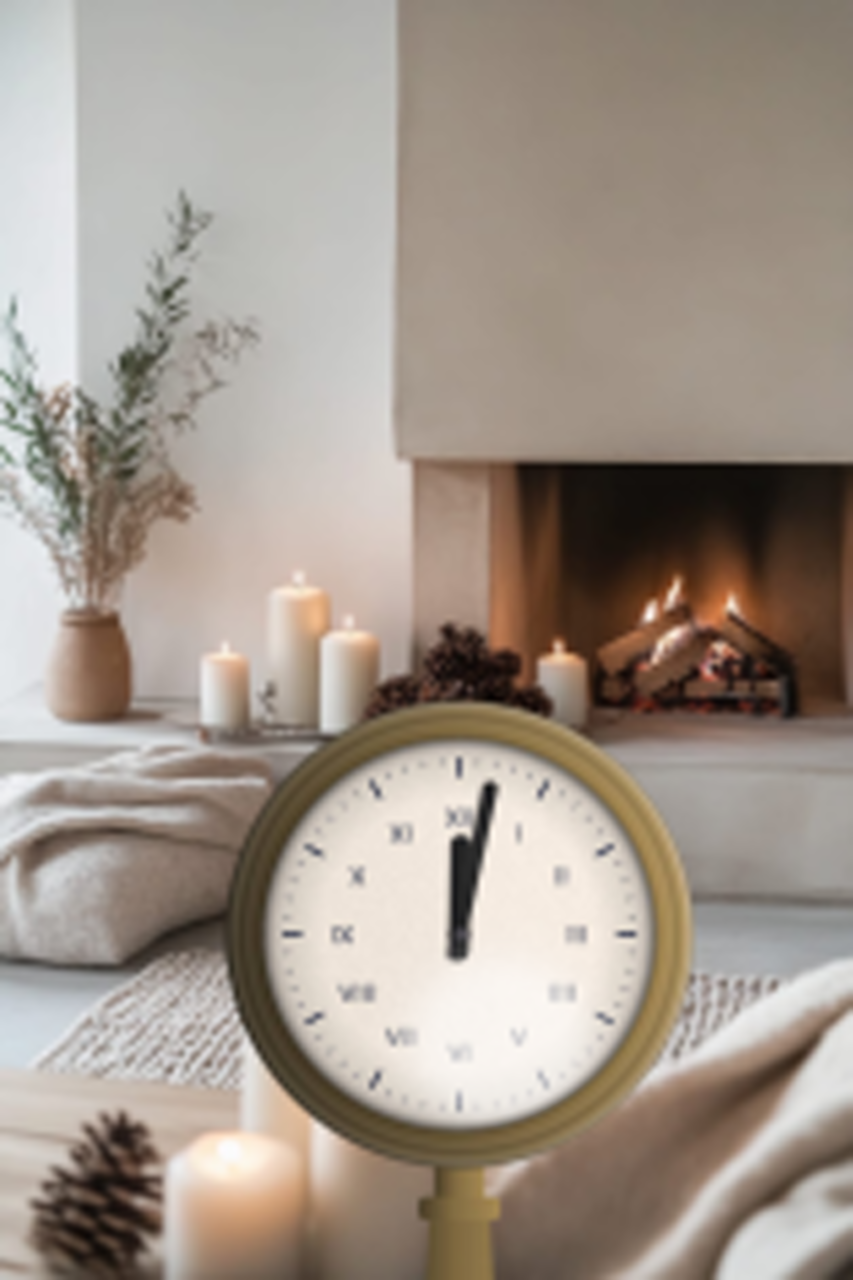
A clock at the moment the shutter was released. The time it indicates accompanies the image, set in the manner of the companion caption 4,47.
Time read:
12,02
